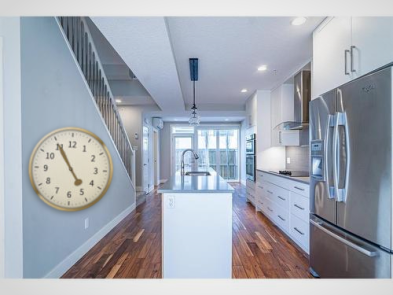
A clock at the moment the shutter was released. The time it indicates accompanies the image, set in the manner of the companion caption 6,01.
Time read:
4,55
